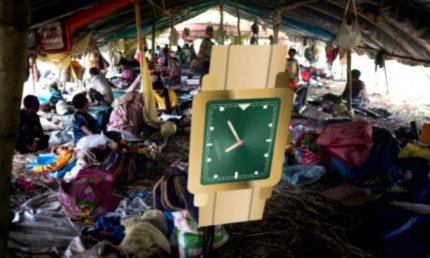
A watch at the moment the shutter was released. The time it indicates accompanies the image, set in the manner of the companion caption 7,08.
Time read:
7,55
